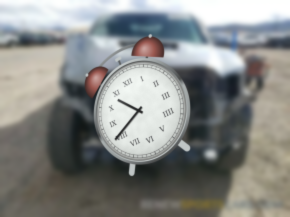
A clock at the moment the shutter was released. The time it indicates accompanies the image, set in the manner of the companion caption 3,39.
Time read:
10,41
